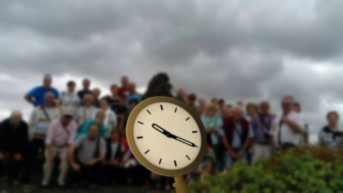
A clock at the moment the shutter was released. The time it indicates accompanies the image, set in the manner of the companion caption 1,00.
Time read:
10,20
